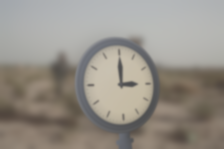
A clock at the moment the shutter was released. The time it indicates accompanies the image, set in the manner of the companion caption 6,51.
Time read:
3,00
